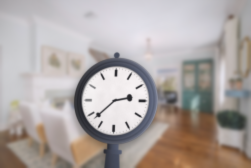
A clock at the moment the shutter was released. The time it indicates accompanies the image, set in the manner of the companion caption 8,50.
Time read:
2,38
